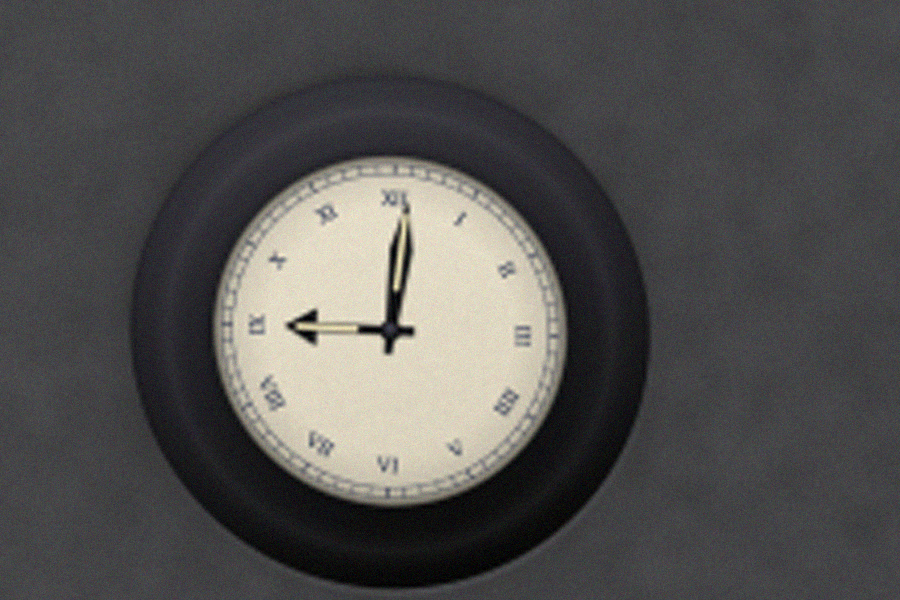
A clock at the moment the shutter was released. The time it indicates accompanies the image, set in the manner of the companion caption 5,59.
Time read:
9,01
